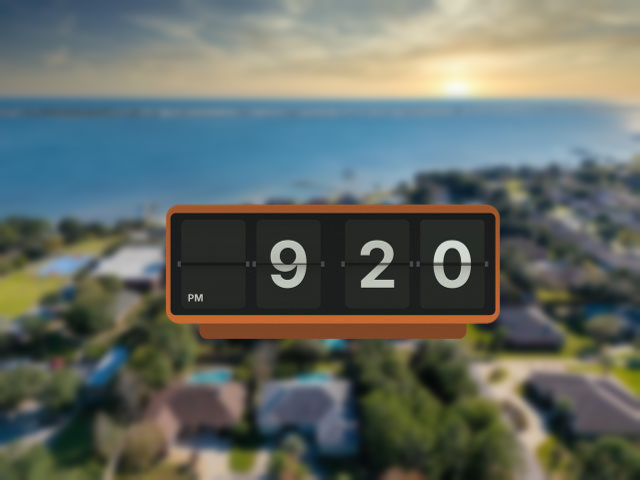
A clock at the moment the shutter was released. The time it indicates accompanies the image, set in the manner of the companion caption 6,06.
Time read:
9,20
